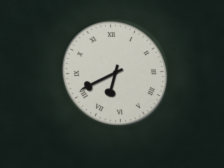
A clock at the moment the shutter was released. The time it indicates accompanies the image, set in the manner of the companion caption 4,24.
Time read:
6,41
